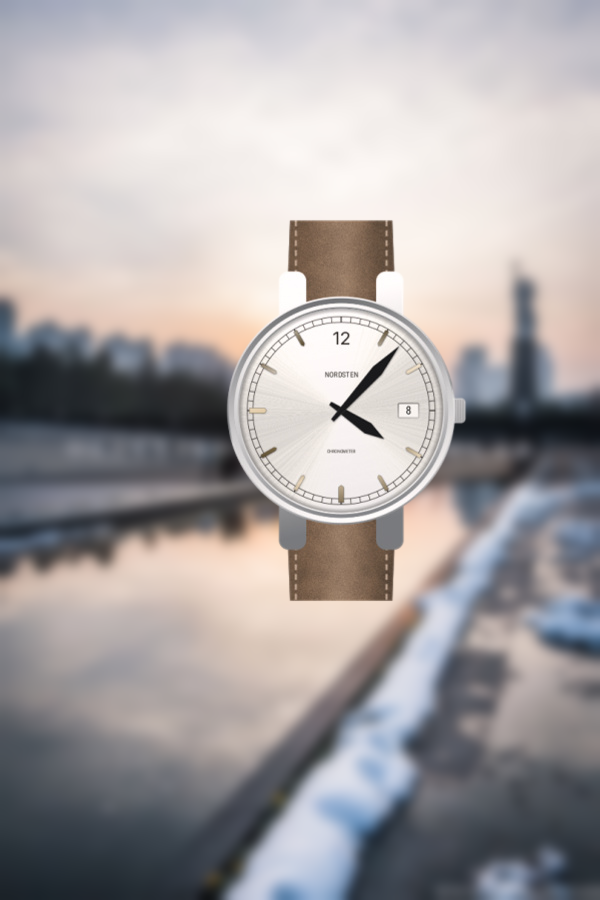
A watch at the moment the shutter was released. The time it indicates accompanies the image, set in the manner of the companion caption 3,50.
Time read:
4,07
